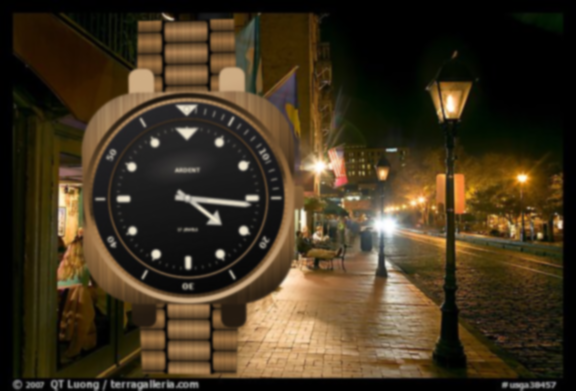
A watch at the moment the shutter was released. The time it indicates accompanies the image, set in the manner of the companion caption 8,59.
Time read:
4,16
